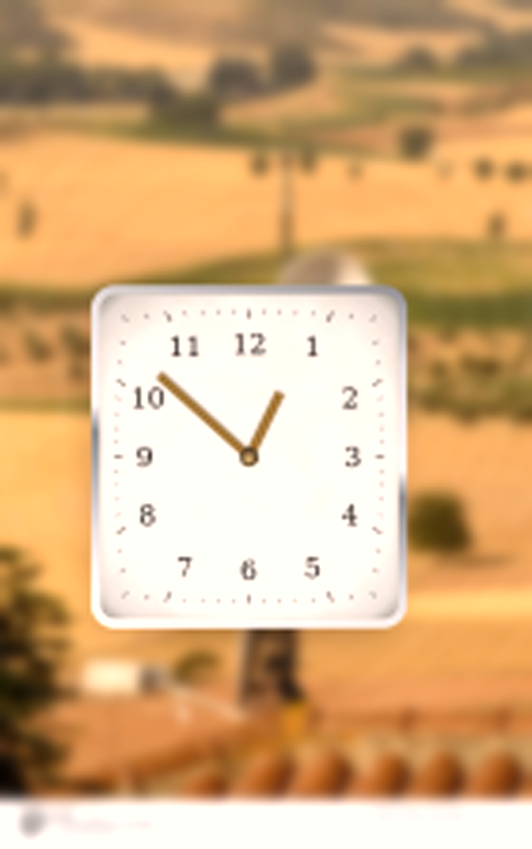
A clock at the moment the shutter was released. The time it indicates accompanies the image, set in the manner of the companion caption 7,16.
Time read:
12,52
